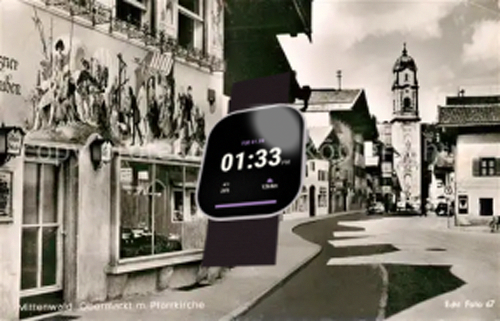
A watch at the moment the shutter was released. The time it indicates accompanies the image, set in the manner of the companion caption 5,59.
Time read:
1,33
